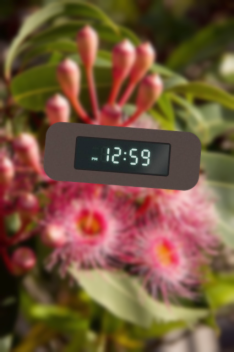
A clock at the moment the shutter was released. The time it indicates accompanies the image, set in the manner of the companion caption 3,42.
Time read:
12,59
